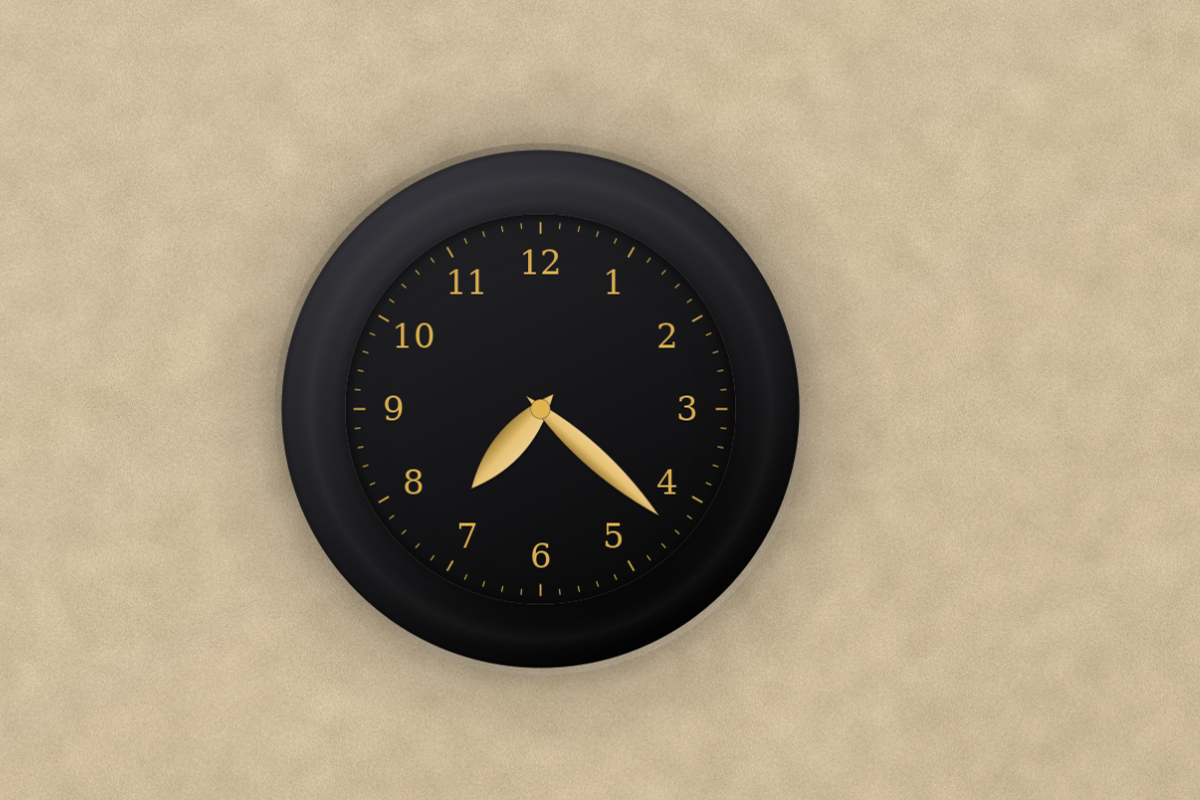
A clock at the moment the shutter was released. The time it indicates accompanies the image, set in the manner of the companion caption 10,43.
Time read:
7,22
